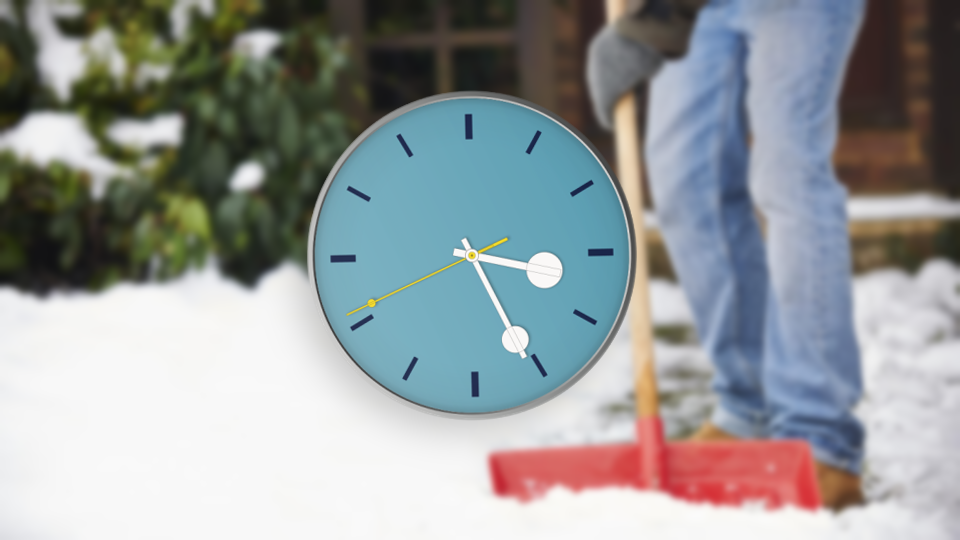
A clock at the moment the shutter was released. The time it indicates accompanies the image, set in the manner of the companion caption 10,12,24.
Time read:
3,25,41
